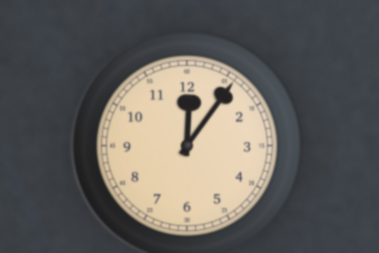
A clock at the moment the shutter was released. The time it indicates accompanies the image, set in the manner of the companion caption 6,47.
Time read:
12,06
